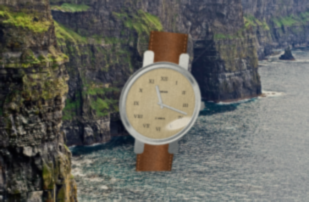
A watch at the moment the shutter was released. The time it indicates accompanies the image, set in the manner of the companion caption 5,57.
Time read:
11,18
